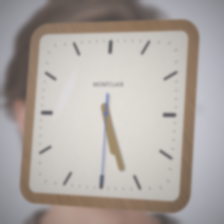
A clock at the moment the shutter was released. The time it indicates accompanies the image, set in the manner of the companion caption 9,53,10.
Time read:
5,26,30
